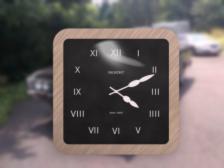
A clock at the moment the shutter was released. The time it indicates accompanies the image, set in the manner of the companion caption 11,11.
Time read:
4,11
